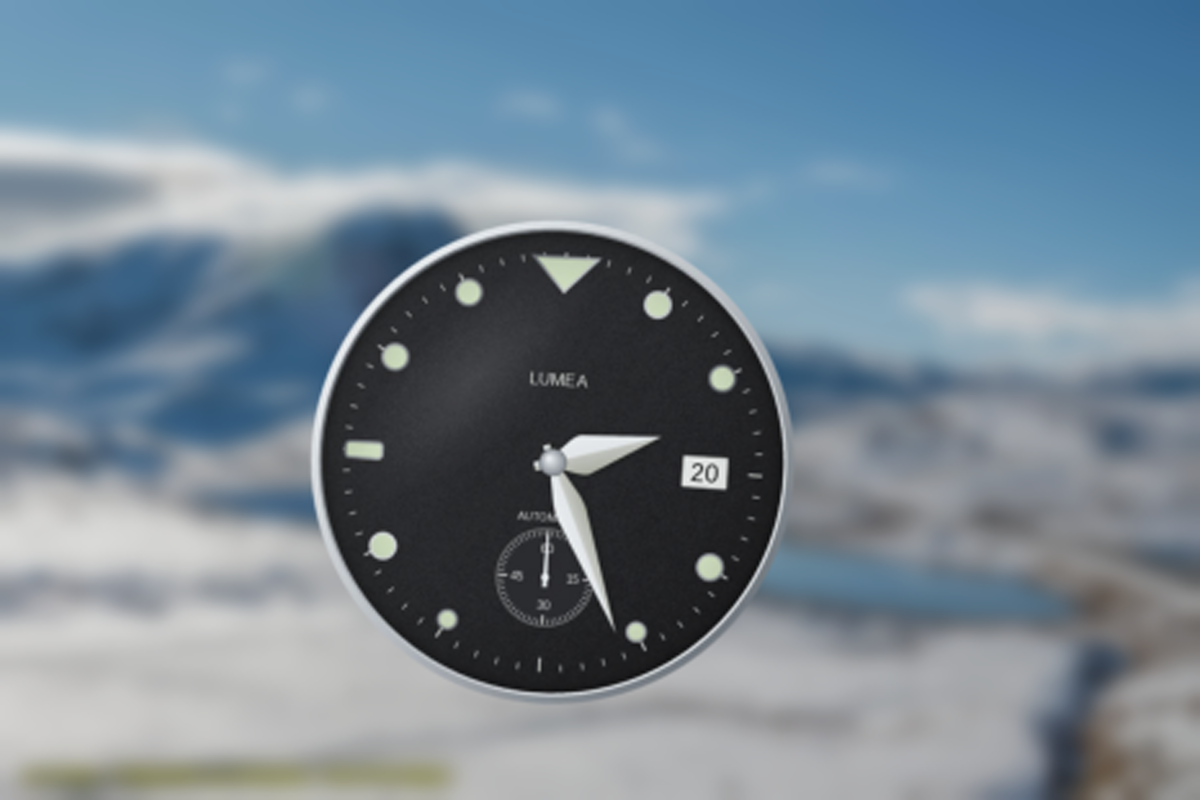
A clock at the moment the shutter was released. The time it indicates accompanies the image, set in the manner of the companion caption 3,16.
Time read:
2,26
